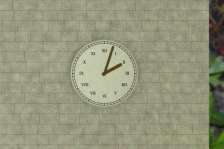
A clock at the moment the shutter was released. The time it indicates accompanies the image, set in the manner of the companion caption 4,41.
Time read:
2,03
